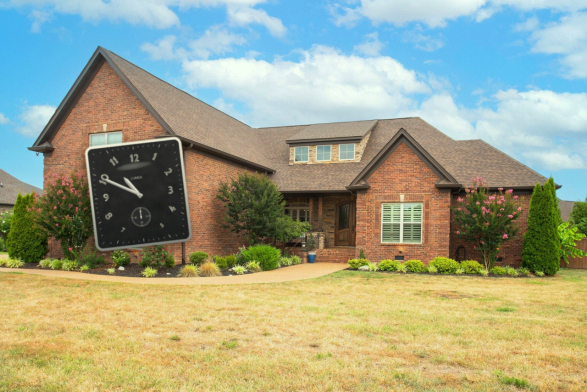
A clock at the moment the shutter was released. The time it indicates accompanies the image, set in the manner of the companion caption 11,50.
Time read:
10,50
